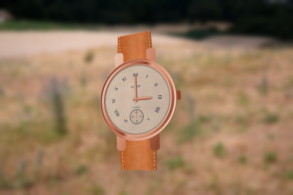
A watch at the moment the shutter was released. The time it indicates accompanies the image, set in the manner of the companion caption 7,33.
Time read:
3,00
